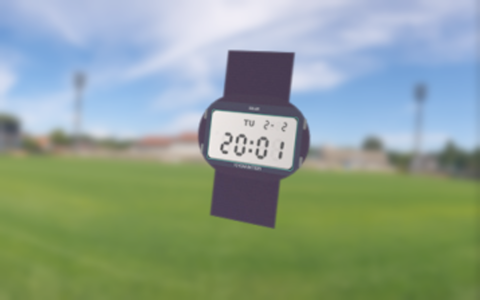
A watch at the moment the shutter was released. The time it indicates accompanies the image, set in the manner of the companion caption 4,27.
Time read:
20,01
